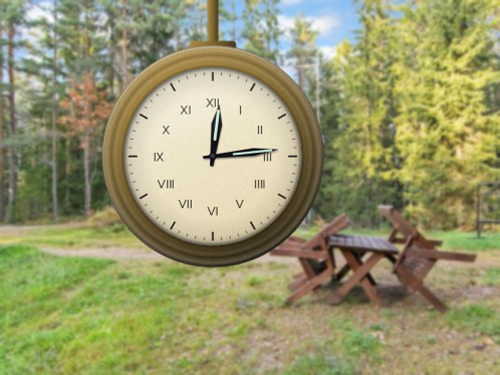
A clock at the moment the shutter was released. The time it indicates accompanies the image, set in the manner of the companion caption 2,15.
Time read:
12,14
